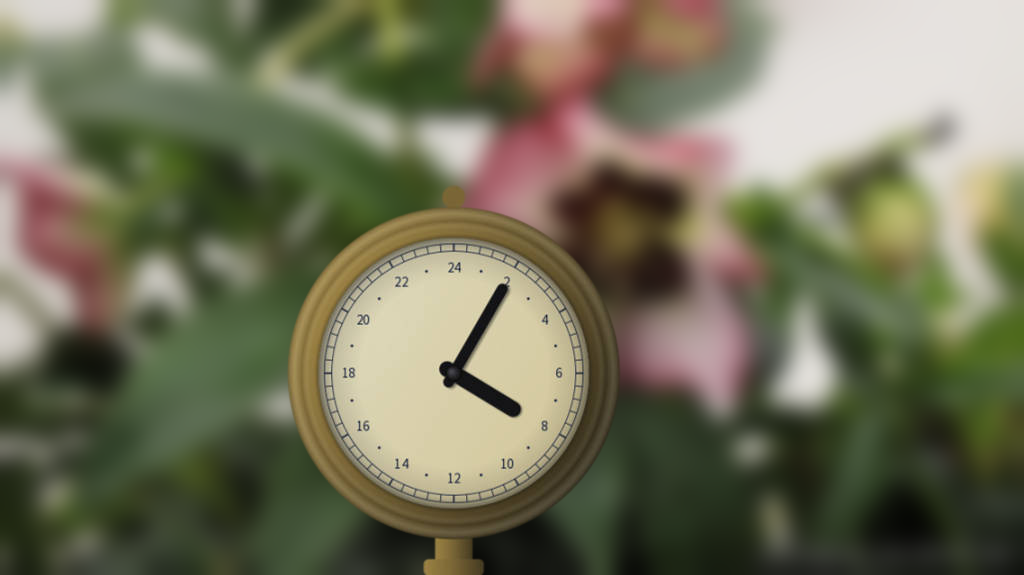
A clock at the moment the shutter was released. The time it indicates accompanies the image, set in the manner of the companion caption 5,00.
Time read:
8,05
